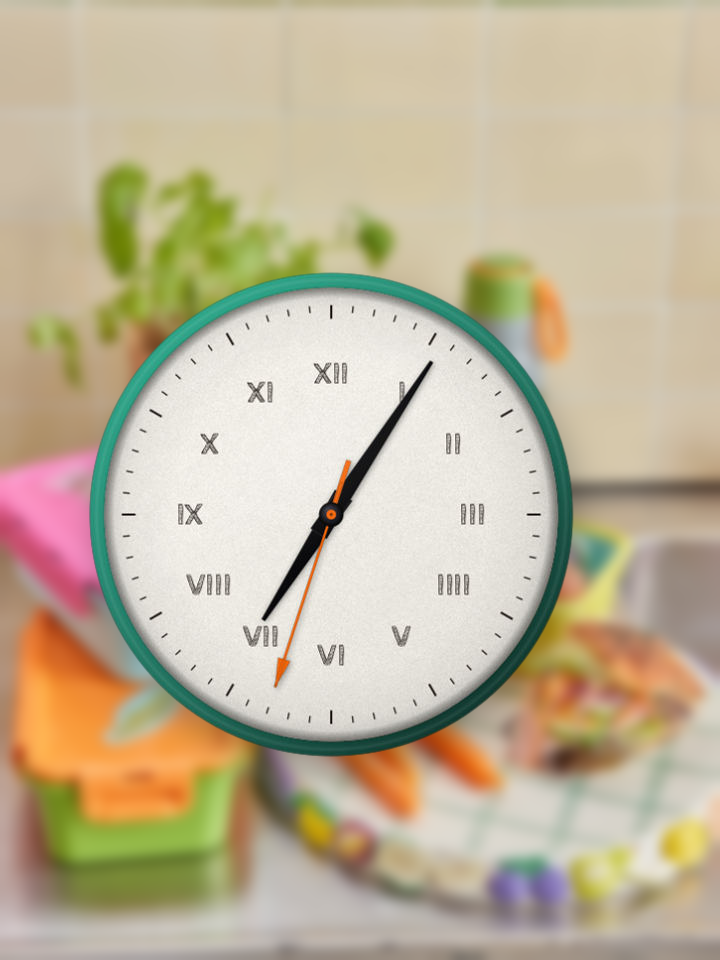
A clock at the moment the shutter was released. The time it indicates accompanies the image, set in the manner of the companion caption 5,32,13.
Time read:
7,05,33
